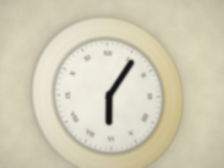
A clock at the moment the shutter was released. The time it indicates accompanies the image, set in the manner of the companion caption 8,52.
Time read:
6,06
